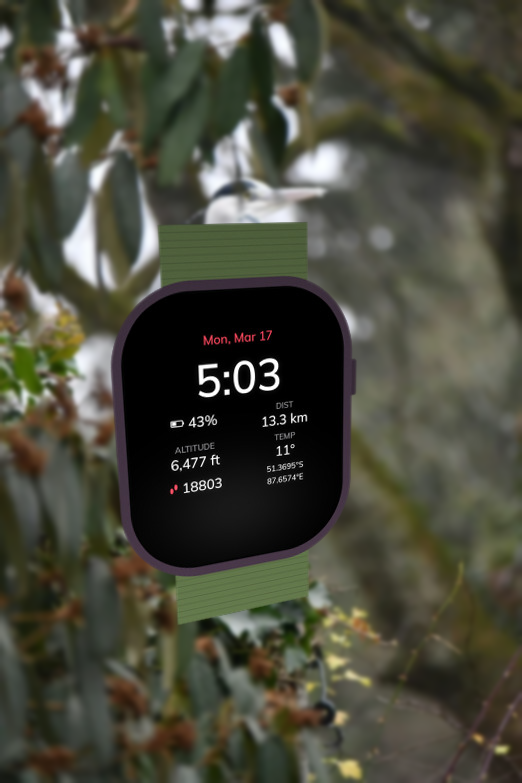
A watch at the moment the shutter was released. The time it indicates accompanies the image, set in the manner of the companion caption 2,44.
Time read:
5,03
